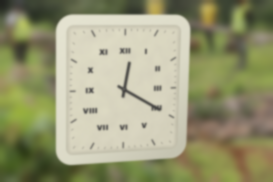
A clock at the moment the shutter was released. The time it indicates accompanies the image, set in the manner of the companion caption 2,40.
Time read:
12,20
